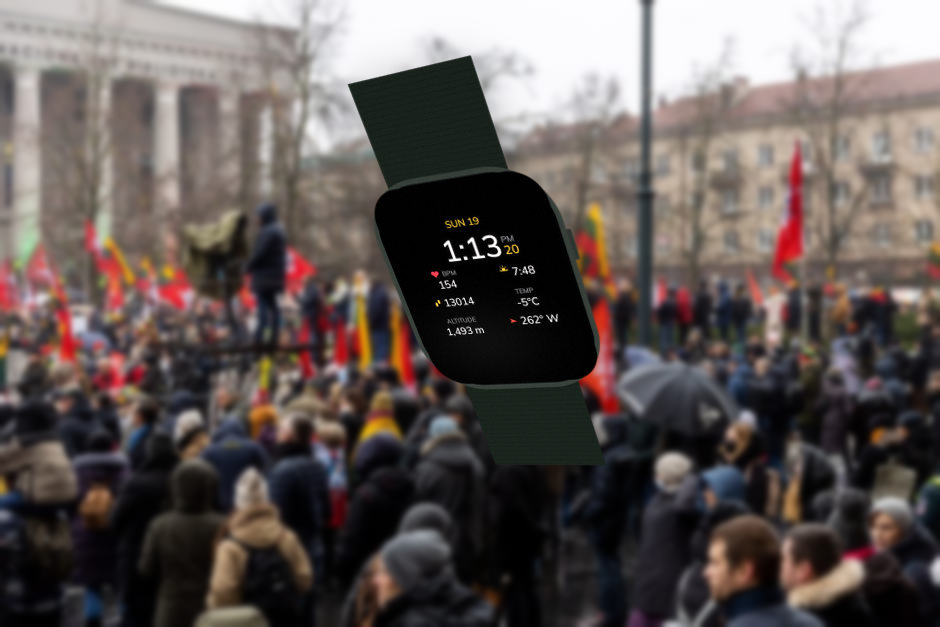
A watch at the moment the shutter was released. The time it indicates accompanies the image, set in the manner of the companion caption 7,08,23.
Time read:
1,13,20
